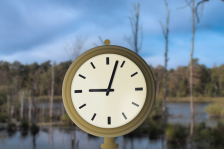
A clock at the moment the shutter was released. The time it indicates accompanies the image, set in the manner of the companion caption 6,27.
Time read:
9,03
